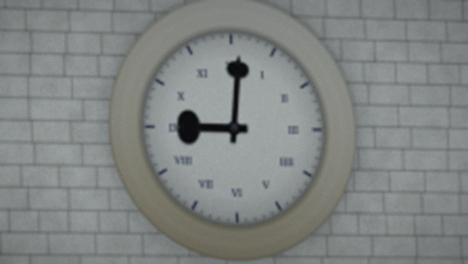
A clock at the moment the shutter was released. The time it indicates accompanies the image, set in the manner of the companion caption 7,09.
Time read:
9,01
